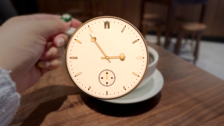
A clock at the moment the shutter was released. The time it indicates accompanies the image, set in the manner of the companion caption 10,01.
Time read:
2,54
